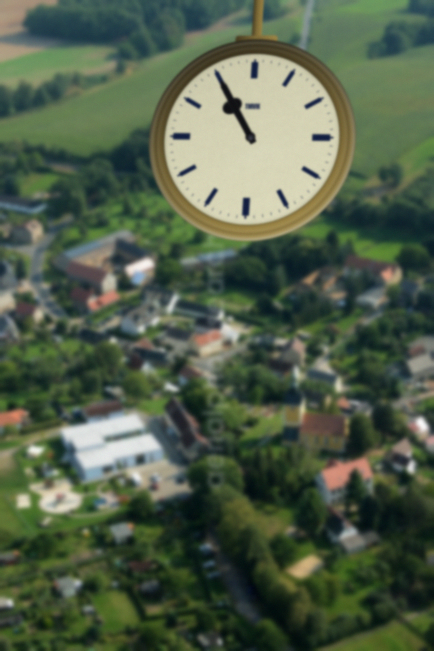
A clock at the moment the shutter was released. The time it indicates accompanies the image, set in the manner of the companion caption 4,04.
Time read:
10,55
